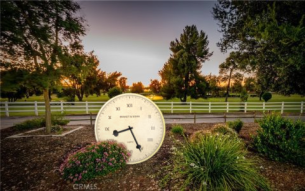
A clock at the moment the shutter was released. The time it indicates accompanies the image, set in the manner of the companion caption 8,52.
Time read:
8,26
